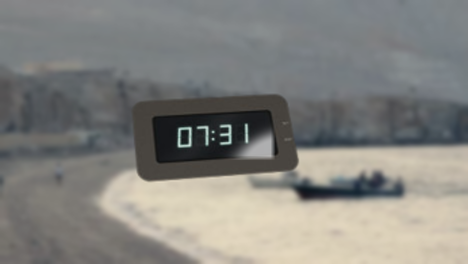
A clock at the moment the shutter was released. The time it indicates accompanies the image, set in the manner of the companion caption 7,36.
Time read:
7,31
